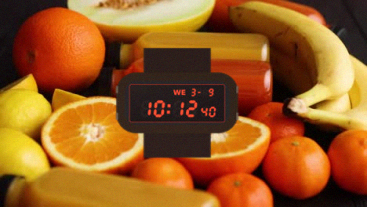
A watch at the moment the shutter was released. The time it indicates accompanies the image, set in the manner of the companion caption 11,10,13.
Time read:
10,12,40
